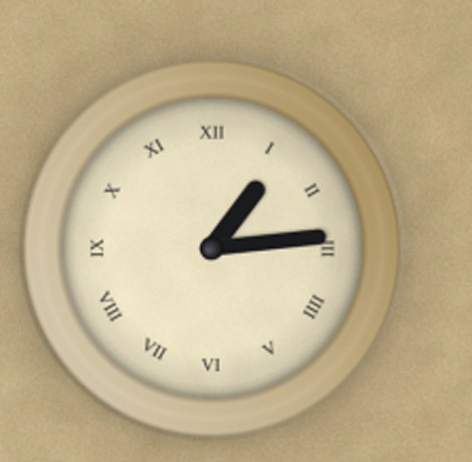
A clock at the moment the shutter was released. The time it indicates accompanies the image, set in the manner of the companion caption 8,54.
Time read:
1,14
